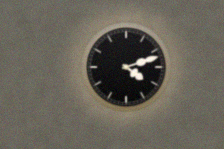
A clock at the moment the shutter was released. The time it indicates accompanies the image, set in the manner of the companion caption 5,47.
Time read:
4,12
